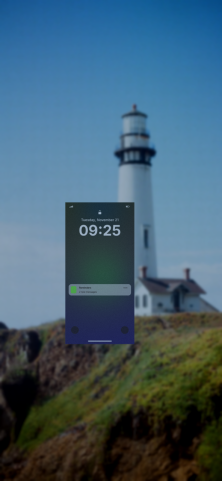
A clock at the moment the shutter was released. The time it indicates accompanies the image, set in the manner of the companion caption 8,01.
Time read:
9,25
